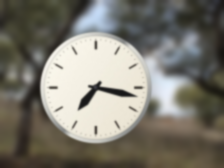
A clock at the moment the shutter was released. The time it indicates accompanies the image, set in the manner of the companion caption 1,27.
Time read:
7,17
